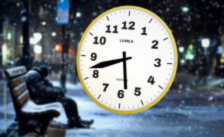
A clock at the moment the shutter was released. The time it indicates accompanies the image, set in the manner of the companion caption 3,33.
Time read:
5,42
